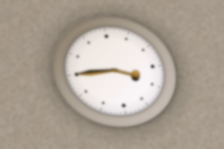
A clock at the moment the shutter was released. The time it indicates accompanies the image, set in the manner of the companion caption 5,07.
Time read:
3,45
